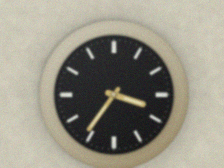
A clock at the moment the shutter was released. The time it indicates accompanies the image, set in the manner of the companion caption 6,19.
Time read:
3,36
